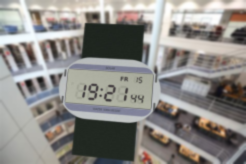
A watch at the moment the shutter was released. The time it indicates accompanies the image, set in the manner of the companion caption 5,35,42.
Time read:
19,21,44
